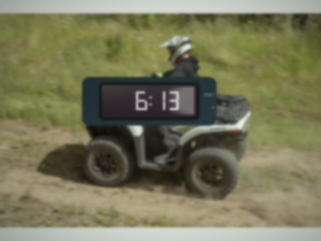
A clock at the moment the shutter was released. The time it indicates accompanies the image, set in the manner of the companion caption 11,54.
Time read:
6,13
